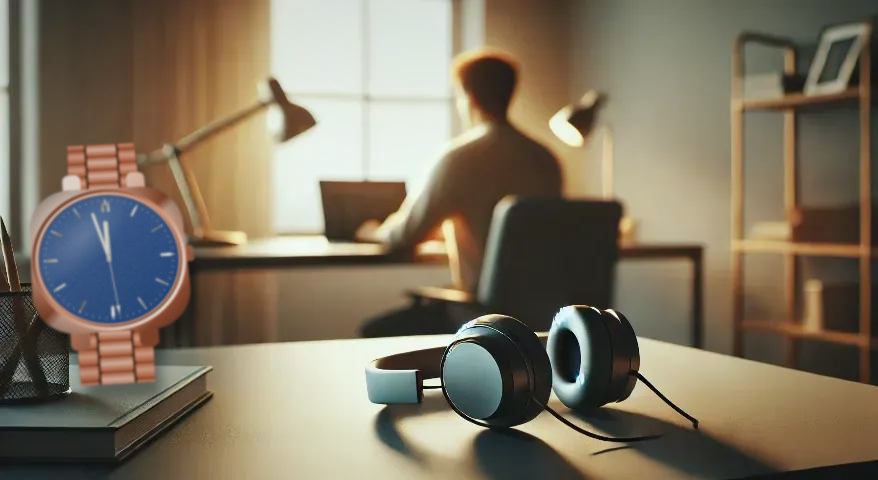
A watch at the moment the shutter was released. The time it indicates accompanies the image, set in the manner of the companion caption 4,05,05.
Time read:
11,57,29
